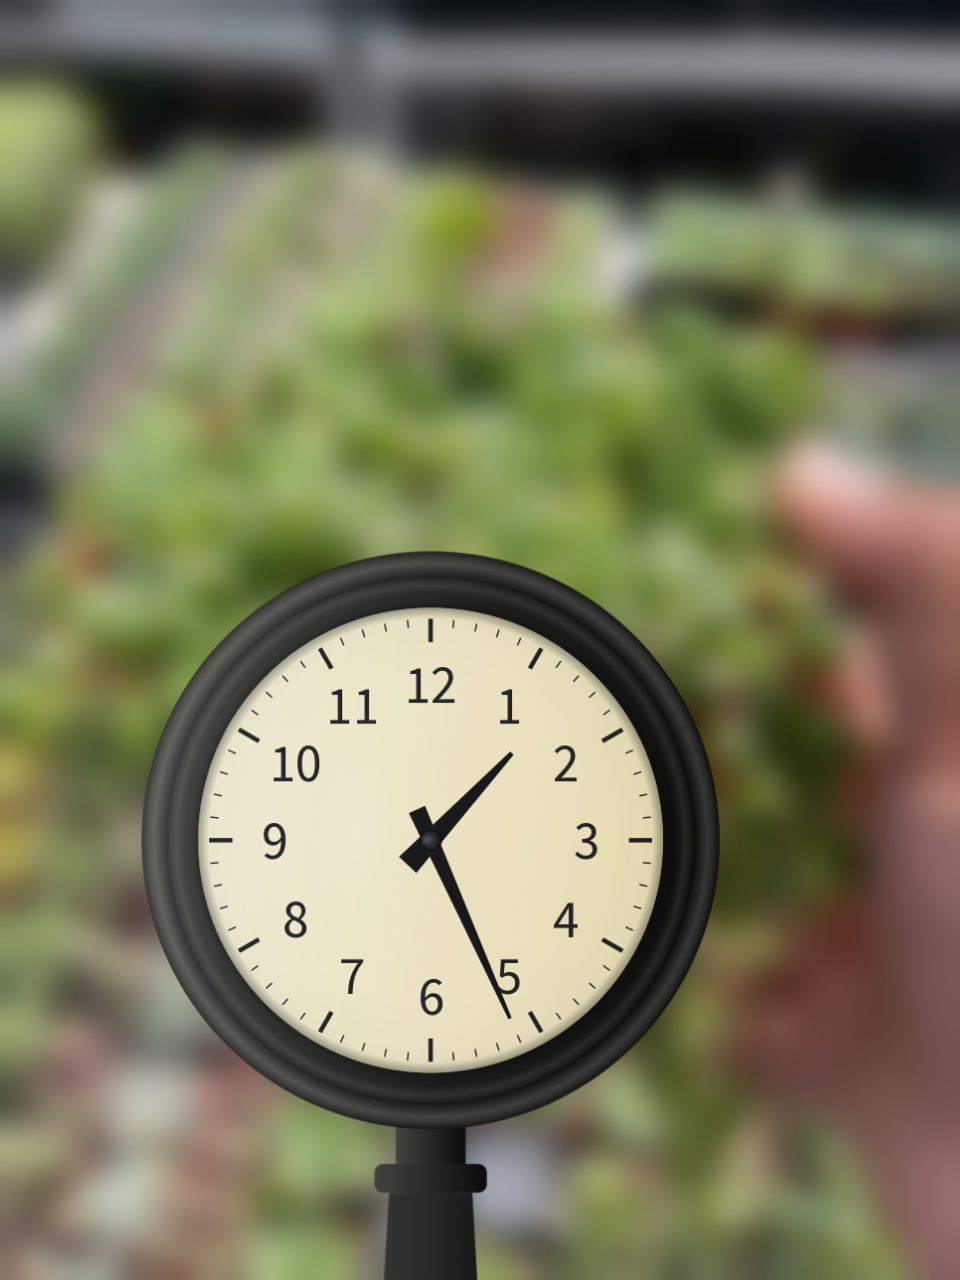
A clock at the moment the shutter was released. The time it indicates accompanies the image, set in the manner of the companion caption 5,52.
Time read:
1,26
